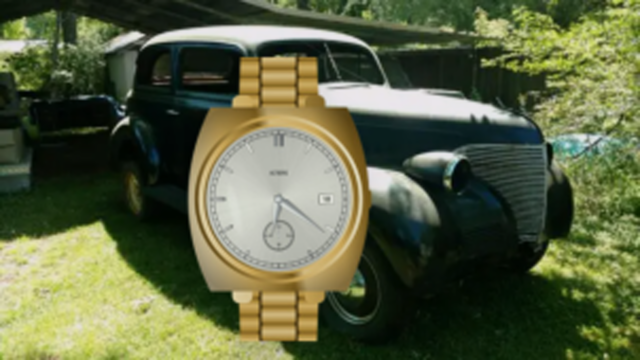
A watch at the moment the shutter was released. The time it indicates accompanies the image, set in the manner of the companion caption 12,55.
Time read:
6,21
